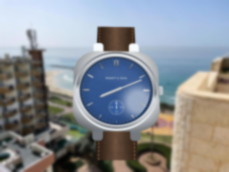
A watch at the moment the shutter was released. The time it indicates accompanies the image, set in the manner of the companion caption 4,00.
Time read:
8,11
